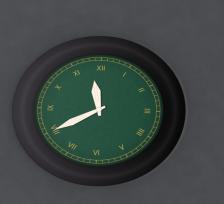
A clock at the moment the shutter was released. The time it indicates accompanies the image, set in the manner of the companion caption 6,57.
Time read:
11,40
